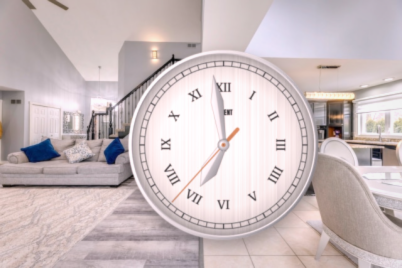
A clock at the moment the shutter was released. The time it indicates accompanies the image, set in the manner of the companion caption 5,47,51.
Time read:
6,58,37
